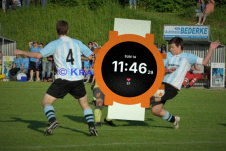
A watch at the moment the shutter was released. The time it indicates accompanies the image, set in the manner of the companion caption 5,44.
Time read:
11,46
